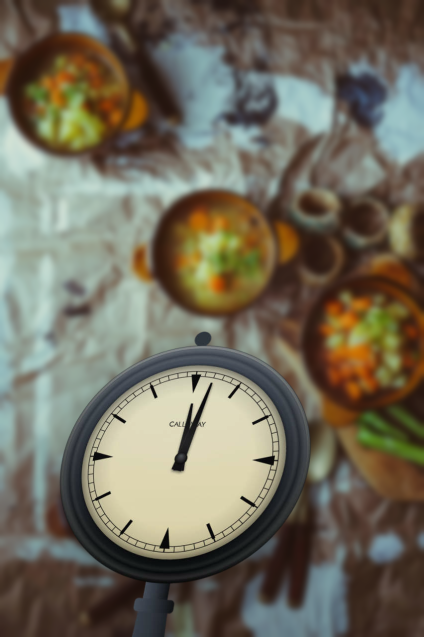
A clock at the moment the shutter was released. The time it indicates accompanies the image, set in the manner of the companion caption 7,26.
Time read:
12,02
